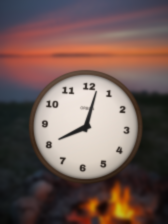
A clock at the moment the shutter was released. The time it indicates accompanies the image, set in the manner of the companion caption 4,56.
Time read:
8,02
